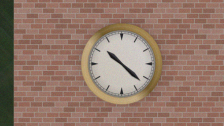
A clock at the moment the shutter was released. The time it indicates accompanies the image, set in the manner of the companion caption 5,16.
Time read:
10,22
